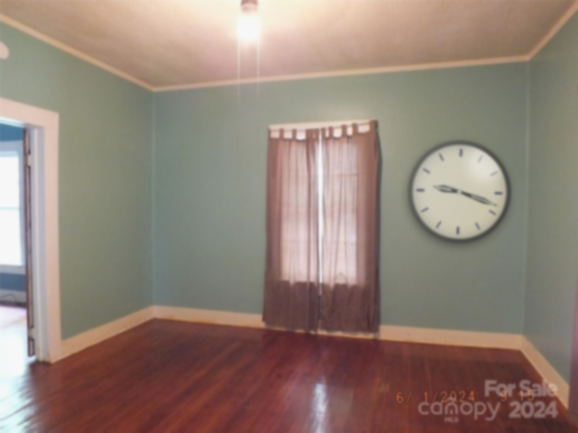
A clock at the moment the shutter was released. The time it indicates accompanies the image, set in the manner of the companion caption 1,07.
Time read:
9,18
